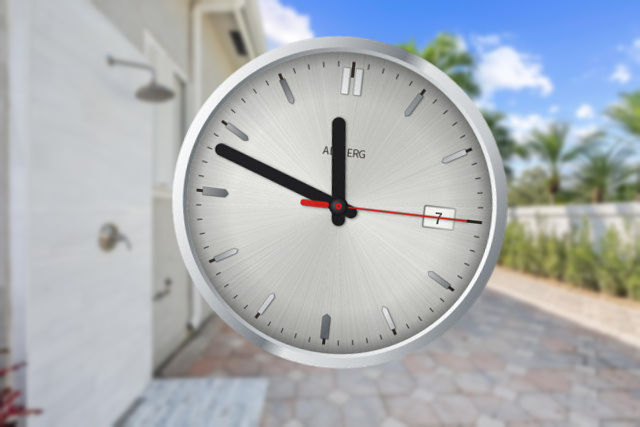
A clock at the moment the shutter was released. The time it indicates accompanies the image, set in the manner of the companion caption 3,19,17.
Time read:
11,48,15
